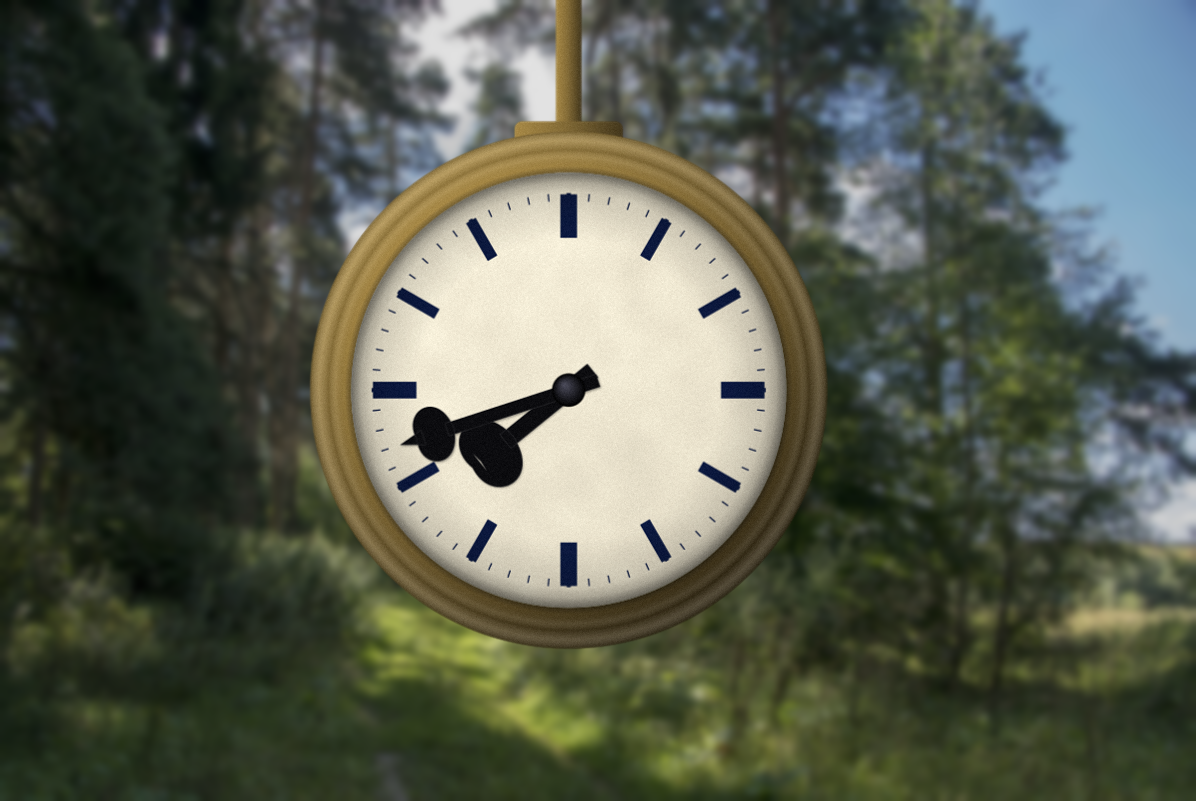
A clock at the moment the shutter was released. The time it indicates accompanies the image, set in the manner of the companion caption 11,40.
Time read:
7,42
